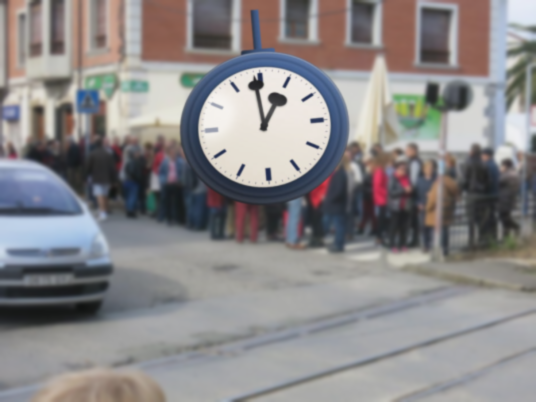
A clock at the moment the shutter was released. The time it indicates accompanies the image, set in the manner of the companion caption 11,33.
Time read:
12,59
